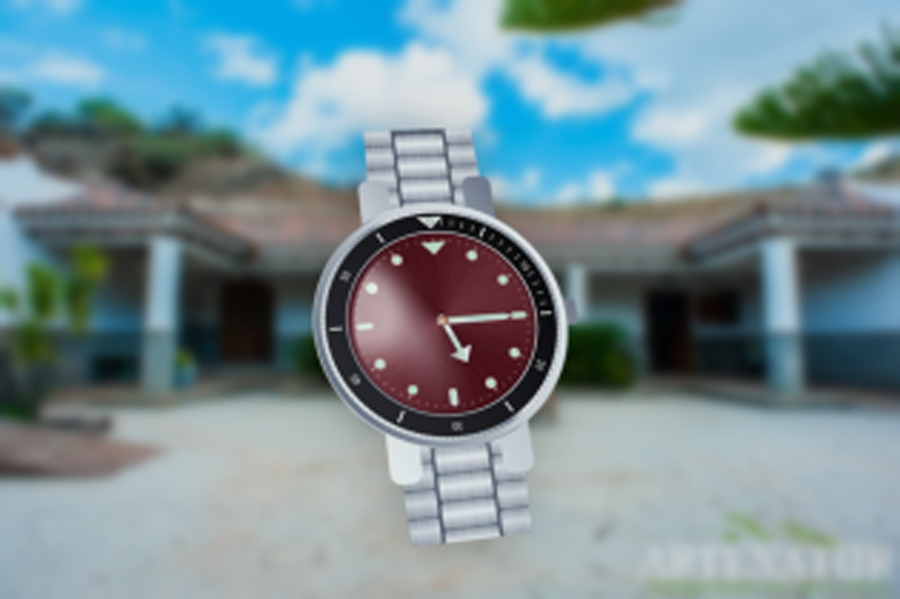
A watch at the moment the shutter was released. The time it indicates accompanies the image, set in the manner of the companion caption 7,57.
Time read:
5,15
